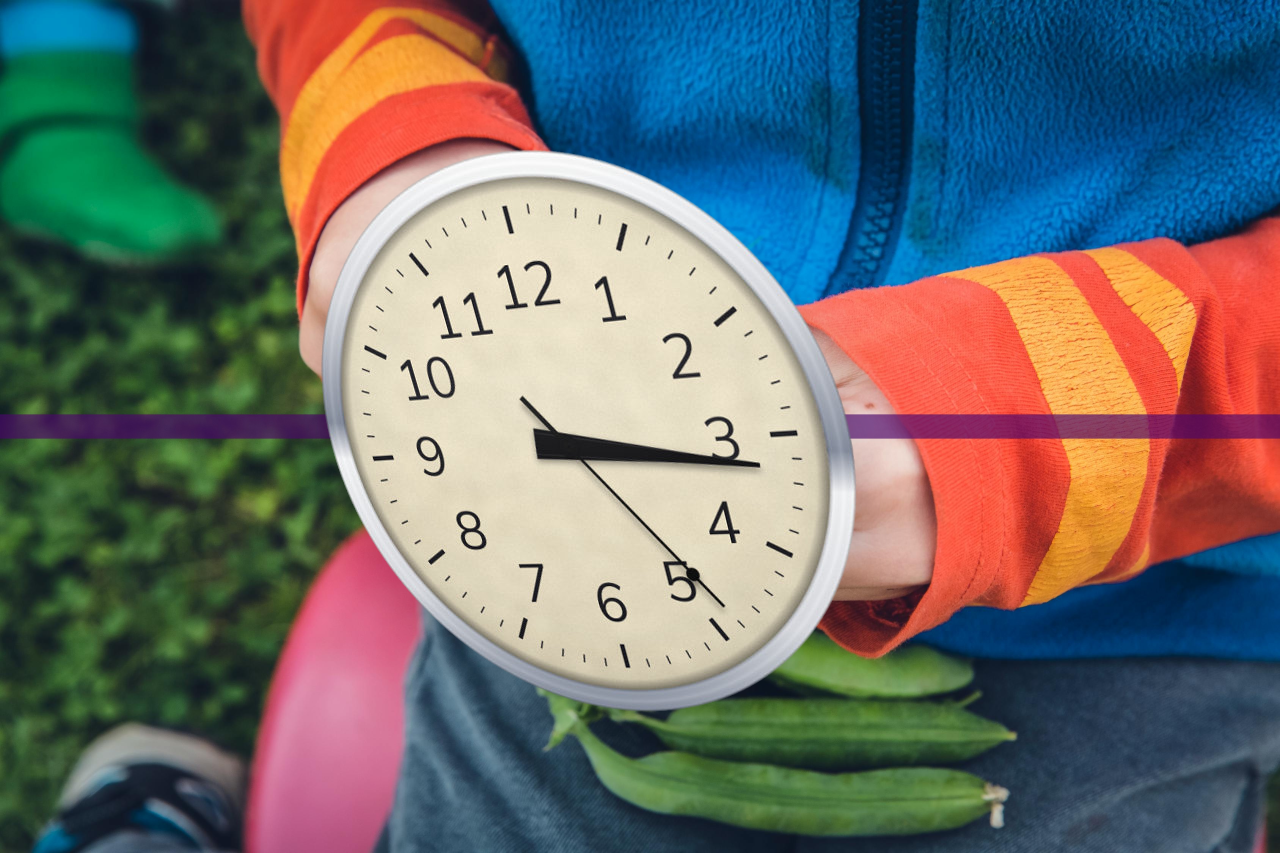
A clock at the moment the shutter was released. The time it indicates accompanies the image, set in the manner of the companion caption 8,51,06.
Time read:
3,16,24
